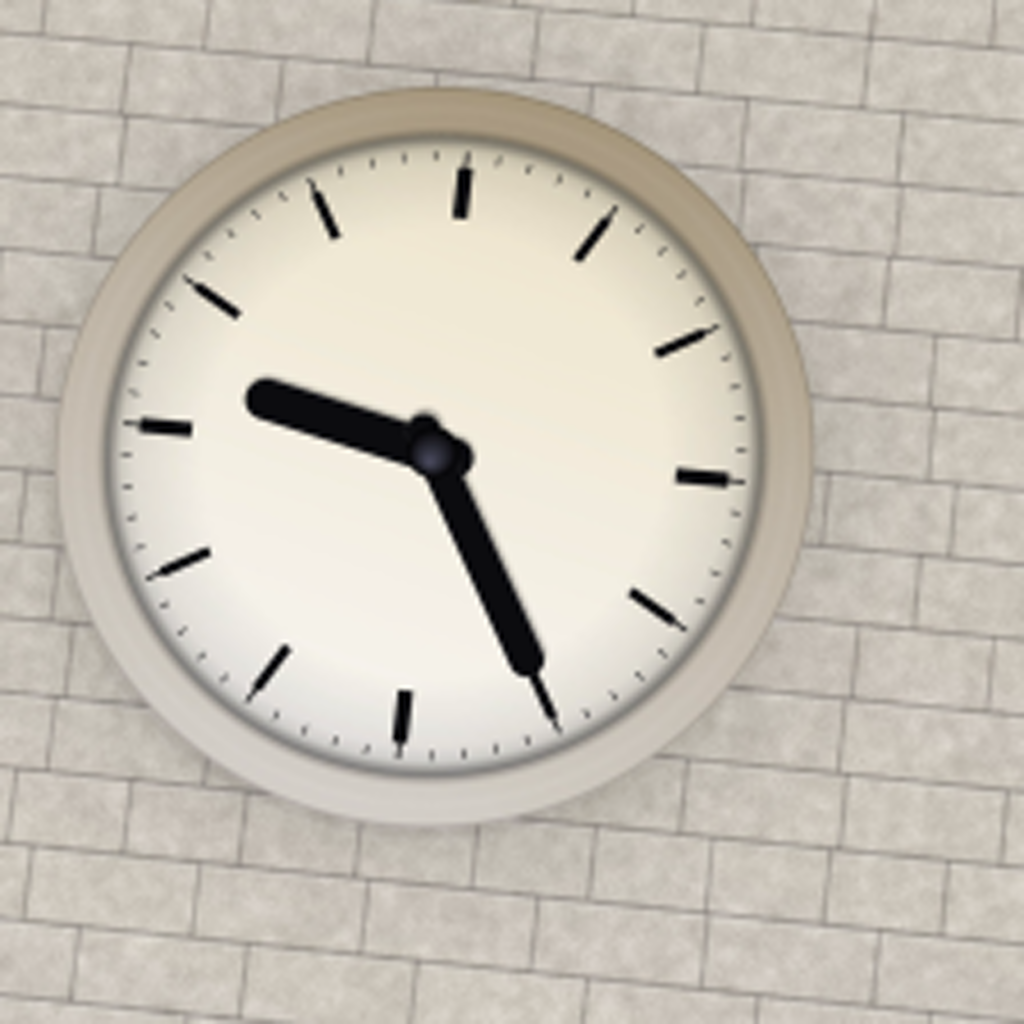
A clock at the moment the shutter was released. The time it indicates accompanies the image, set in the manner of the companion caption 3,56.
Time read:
9,25
